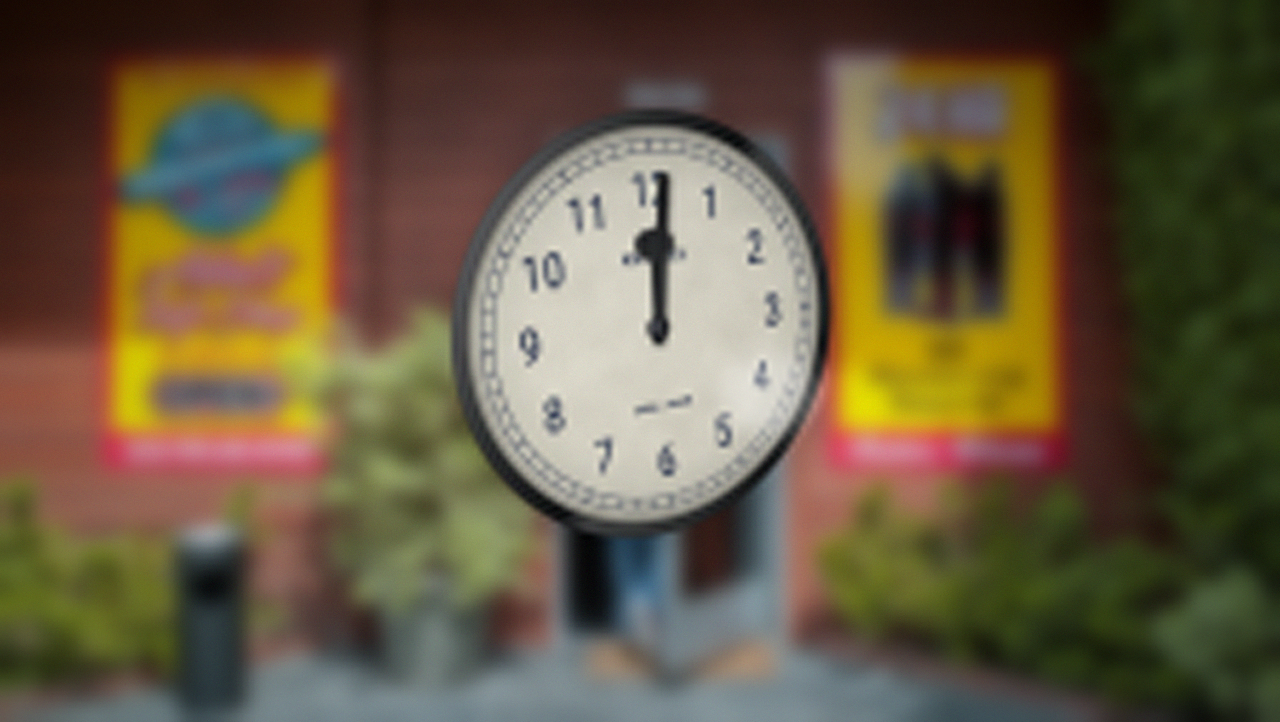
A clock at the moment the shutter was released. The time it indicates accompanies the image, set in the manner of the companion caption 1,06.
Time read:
12,01
